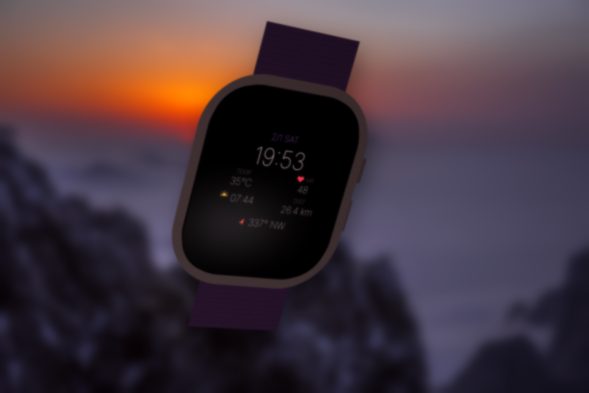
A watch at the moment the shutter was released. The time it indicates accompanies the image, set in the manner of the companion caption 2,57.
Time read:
19,53
